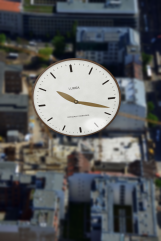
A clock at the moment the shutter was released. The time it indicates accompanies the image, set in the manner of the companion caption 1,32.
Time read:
10,18
